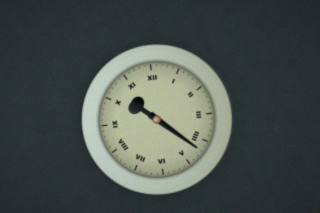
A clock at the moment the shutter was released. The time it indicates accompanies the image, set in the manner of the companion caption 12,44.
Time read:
10,22
